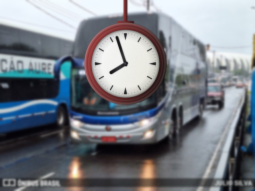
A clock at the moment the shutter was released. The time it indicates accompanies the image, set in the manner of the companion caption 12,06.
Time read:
7,57
